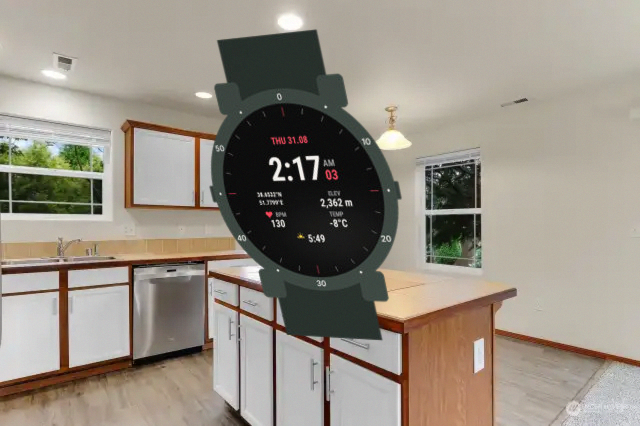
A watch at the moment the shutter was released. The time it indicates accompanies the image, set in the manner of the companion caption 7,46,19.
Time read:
2,17,03
